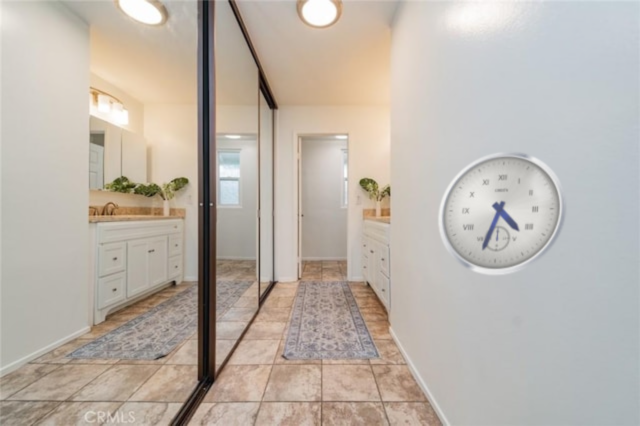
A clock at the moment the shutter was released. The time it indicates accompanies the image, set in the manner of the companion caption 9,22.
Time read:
4,33
